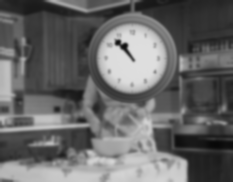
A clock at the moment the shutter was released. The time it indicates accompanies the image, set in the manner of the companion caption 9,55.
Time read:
10,53
